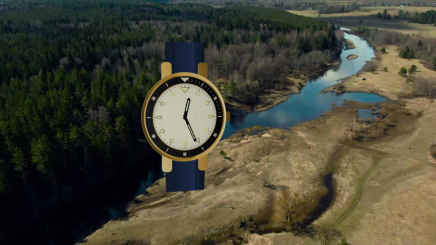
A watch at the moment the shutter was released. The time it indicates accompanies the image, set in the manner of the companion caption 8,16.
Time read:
12,26
